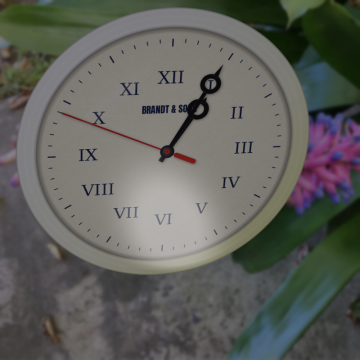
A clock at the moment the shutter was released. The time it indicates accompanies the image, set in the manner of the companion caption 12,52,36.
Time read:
1,04,49
